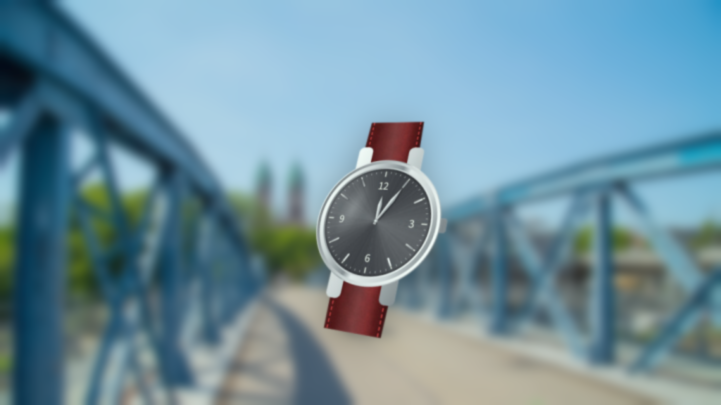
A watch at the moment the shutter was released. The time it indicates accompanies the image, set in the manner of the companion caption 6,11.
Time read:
12,05
